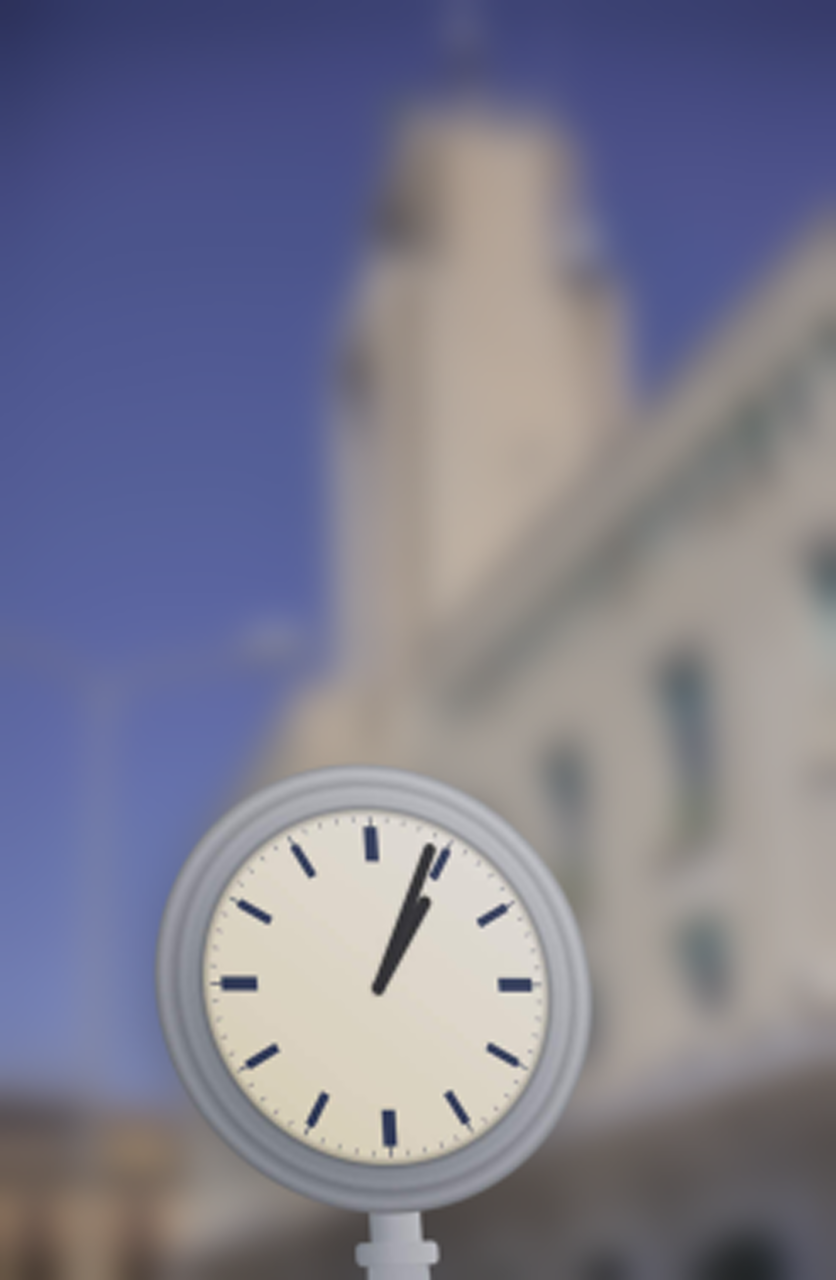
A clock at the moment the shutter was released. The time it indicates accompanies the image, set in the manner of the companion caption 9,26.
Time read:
1,04
